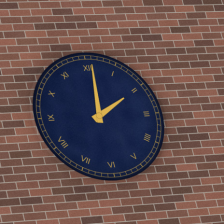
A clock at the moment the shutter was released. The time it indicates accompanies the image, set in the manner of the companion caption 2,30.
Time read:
2,01
